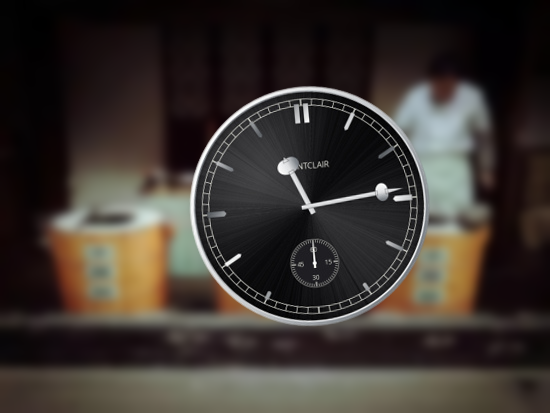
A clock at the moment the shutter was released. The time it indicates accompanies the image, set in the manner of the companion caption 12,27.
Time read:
11,14
